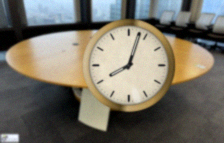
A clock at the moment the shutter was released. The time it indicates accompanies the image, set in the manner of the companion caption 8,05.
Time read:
8,03
